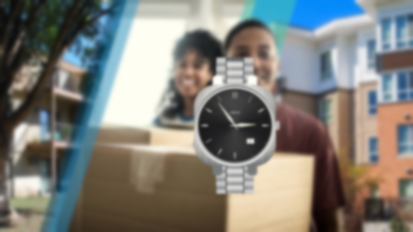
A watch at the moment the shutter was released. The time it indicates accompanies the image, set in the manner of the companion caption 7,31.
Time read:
2,54
